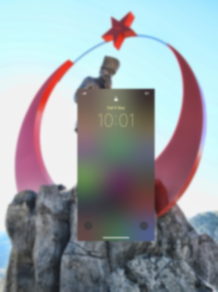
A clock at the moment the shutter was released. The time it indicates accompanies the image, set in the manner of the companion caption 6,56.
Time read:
10,01
